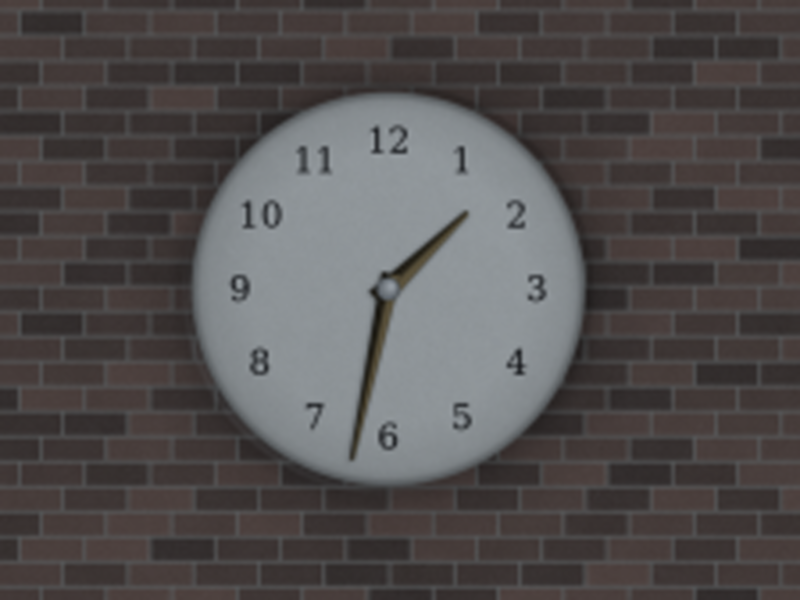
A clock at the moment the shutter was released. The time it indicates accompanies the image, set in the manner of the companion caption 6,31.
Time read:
1,32
